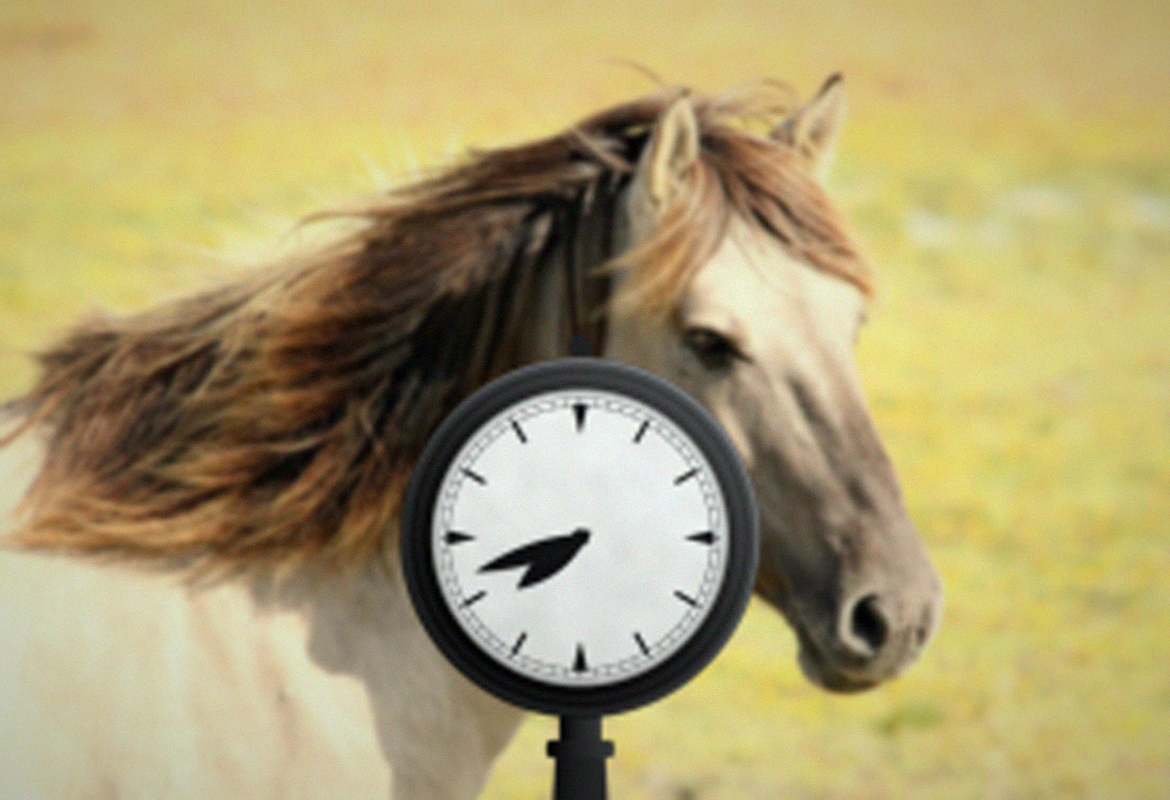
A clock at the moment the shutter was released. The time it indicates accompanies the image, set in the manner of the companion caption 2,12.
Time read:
7,42
